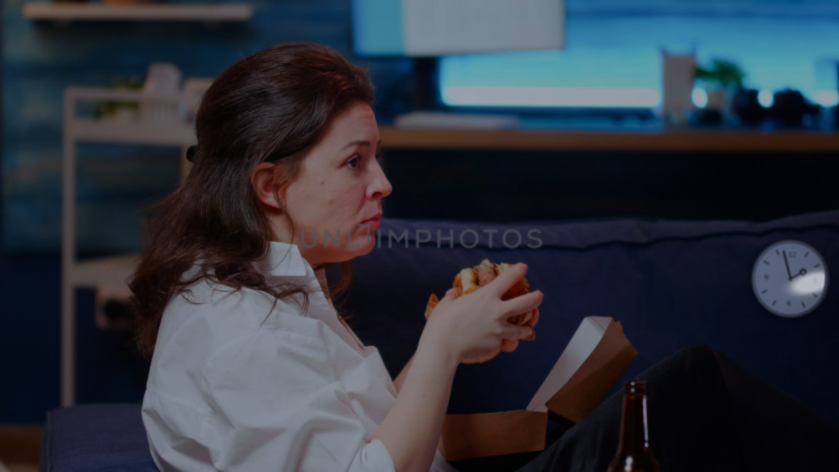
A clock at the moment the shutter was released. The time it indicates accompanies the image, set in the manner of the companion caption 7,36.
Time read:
1,57
